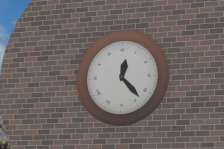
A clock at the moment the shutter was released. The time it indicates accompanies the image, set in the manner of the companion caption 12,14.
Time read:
12,23
